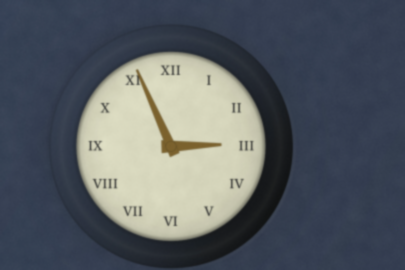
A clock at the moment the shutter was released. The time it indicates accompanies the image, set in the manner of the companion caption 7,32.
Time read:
2,56
